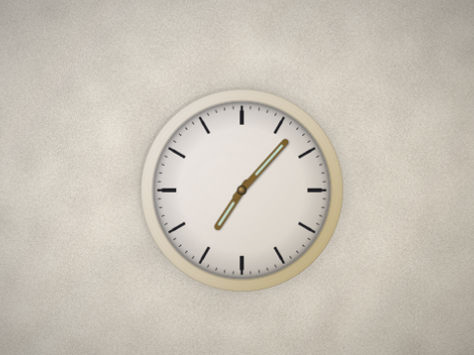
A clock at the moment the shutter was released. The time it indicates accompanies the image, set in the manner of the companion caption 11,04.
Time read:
7,07
